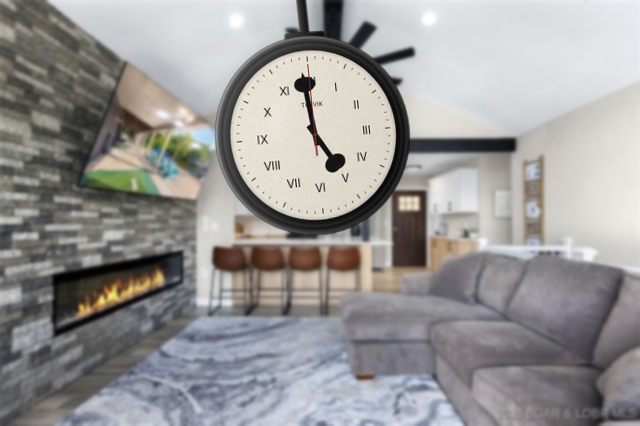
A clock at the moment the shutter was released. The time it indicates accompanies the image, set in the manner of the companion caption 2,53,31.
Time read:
4,59,00
